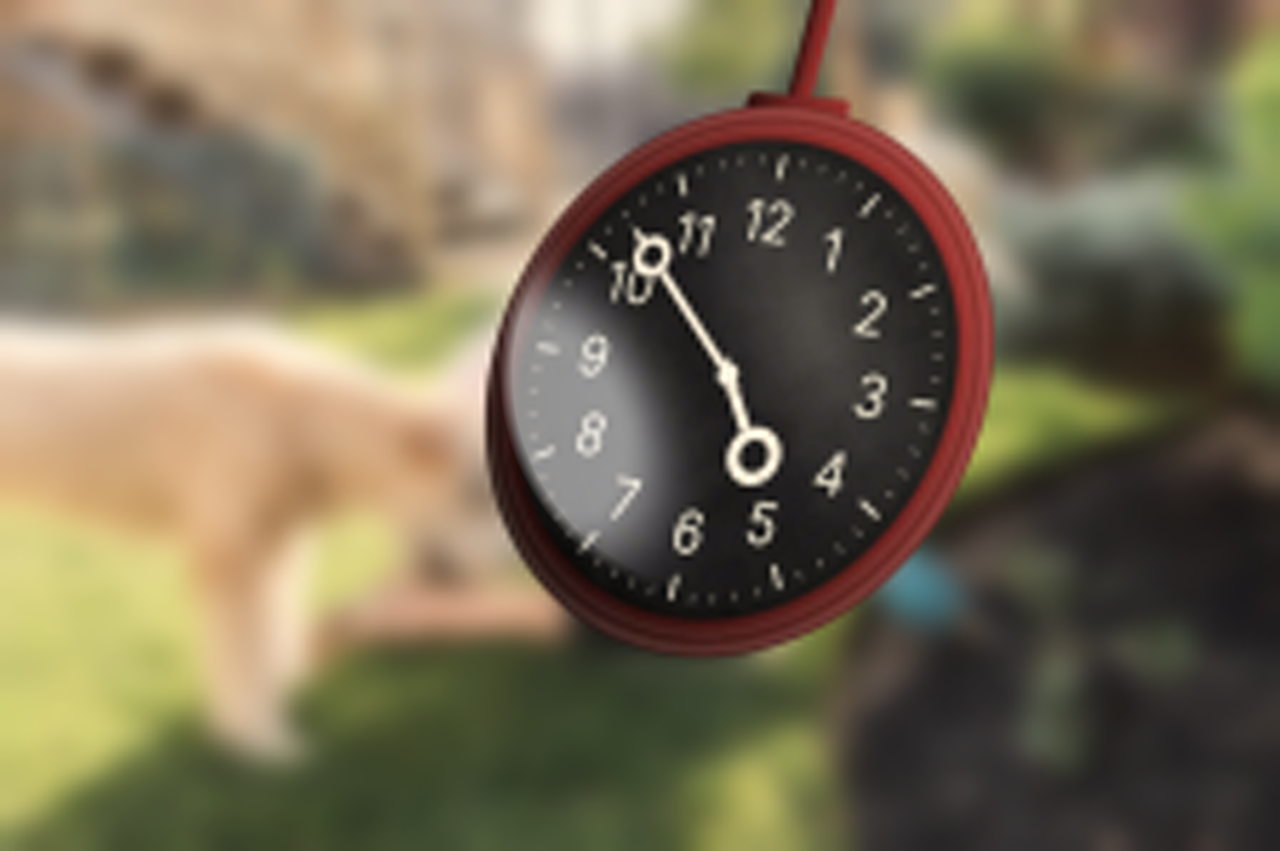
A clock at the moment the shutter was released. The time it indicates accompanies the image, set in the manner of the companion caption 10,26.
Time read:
4,52
